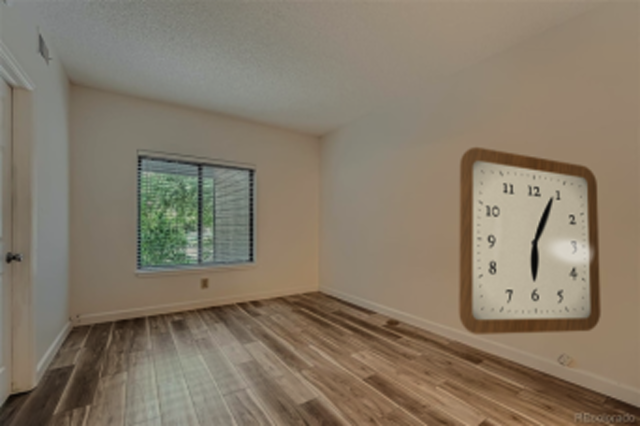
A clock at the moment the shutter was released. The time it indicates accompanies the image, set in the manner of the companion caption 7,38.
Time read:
6,04
